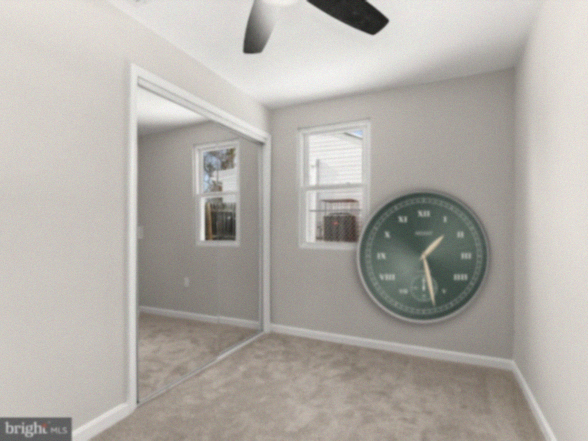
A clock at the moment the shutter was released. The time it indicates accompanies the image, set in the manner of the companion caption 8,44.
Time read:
1,28
